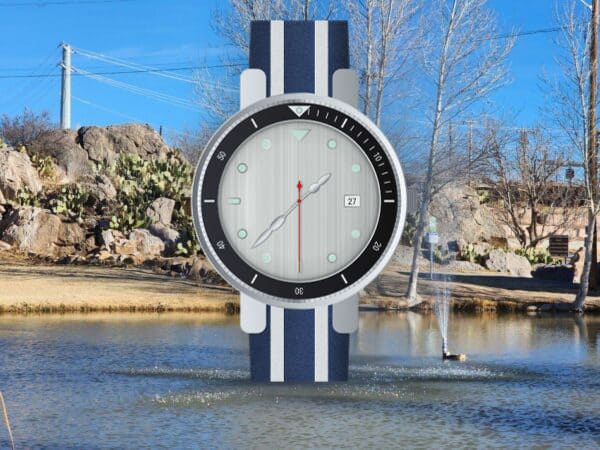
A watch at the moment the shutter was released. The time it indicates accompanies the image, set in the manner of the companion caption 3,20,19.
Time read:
1,37,30
